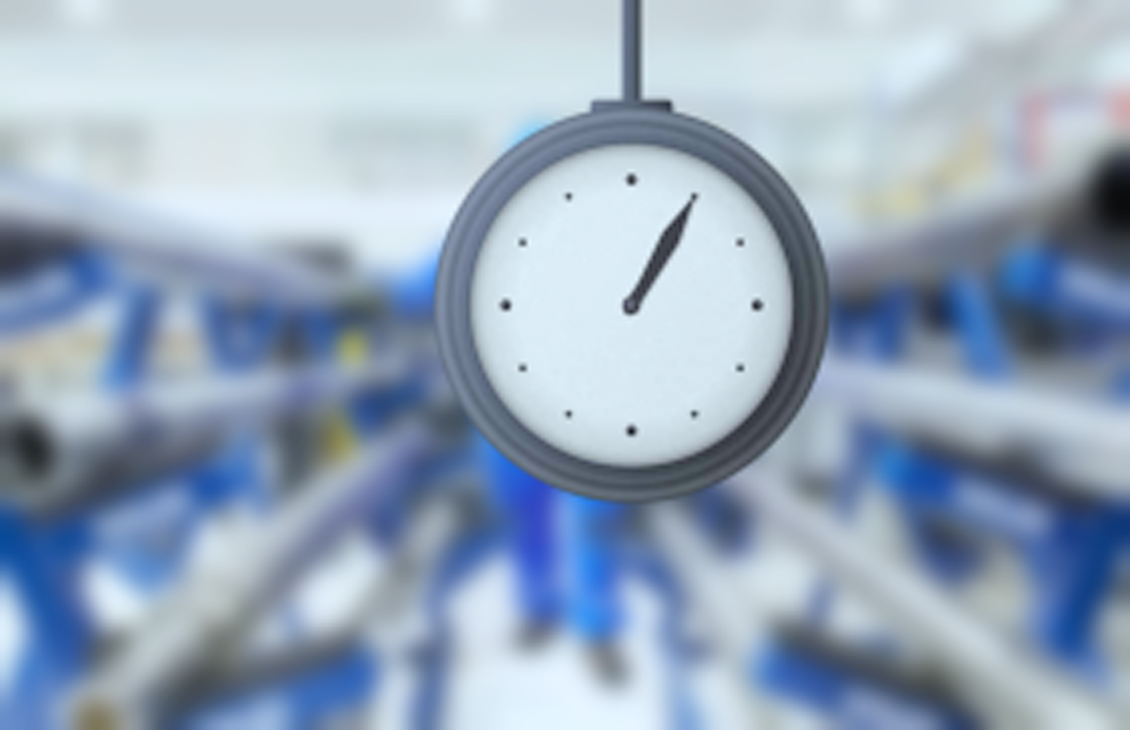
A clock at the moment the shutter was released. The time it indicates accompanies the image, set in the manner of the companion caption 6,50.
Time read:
1,05
